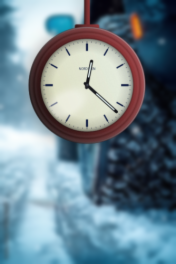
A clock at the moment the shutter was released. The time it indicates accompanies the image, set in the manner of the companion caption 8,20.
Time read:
12,22
